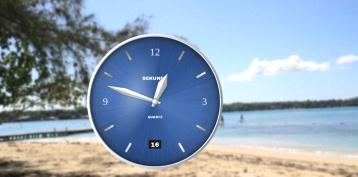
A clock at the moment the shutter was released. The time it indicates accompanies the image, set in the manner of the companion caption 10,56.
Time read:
12,48
